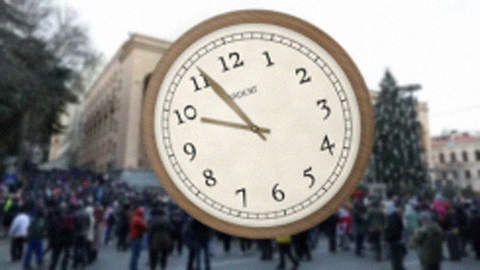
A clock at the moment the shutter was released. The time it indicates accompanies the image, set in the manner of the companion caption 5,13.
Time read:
9,56
